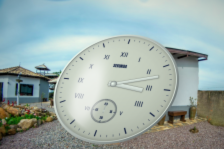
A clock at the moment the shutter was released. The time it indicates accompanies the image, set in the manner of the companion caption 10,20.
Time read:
3,12
